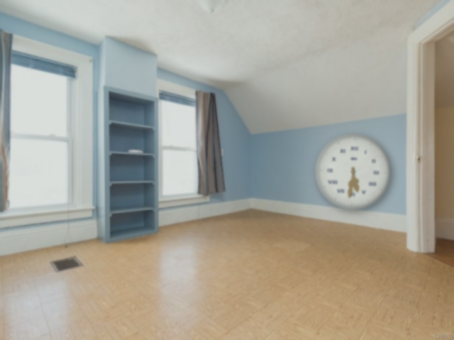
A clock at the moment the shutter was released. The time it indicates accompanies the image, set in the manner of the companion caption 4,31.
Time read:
5,31
